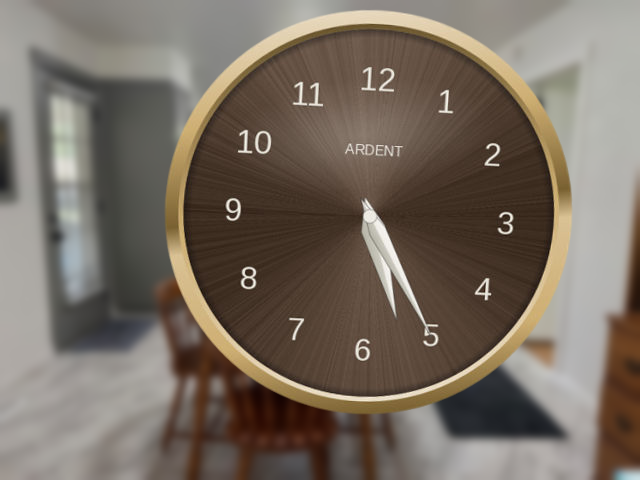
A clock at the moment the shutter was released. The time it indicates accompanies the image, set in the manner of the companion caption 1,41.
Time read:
5,25
